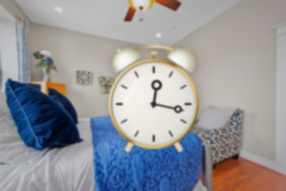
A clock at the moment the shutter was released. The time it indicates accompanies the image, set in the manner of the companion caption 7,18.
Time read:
12,17
